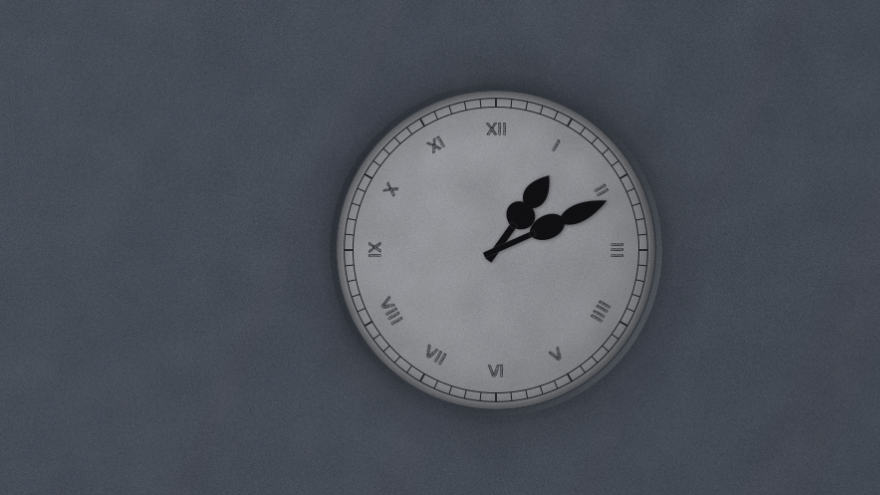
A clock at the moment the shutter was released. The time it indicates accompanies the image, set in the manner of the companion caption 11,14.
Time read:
1,11
